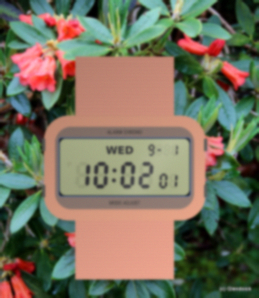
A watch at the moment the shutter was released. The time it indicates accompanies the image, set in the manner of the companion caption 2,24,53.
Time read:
10,02,01
